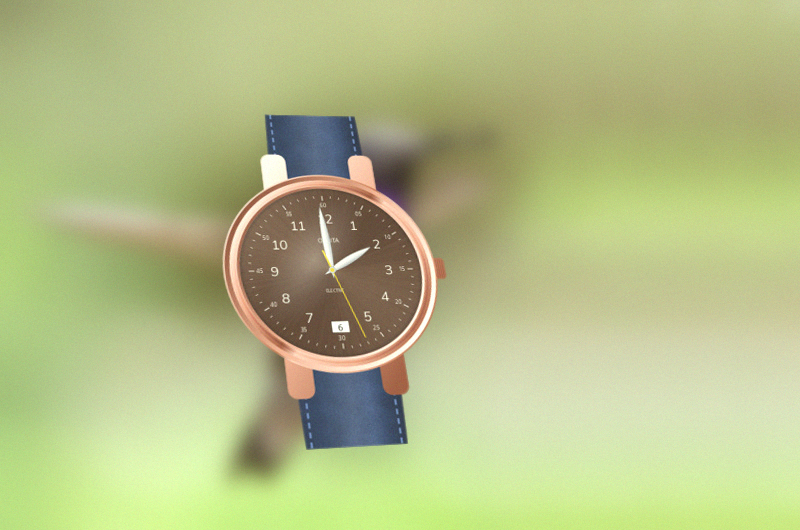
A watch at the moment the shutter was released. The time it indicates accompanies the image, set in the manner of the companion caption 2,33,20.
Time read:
1,59,27
